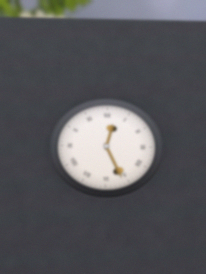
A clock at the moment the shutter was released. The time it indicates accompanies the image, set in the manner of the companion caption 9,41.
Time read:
12,26
